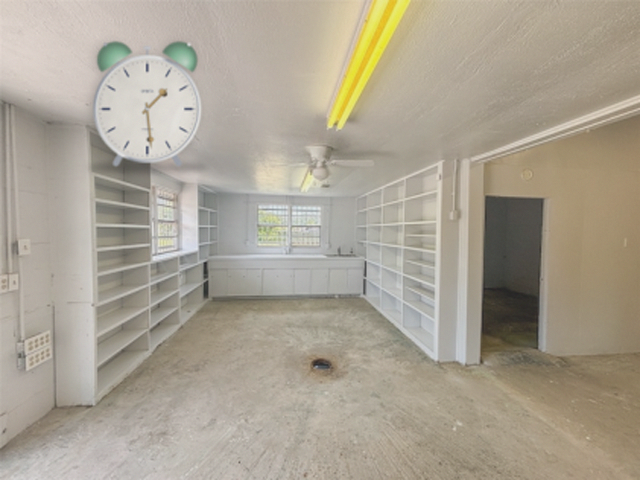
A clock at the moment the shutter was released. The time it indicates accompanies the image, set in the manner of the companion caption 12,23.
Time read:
1,29
